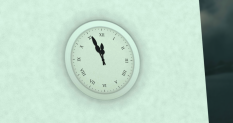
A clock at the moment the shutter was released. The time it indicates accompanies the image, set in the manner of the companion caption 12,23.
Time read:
11,56
